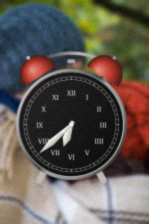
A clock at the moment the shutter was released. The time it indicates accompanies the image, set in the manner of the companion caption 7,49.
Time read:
6,38
